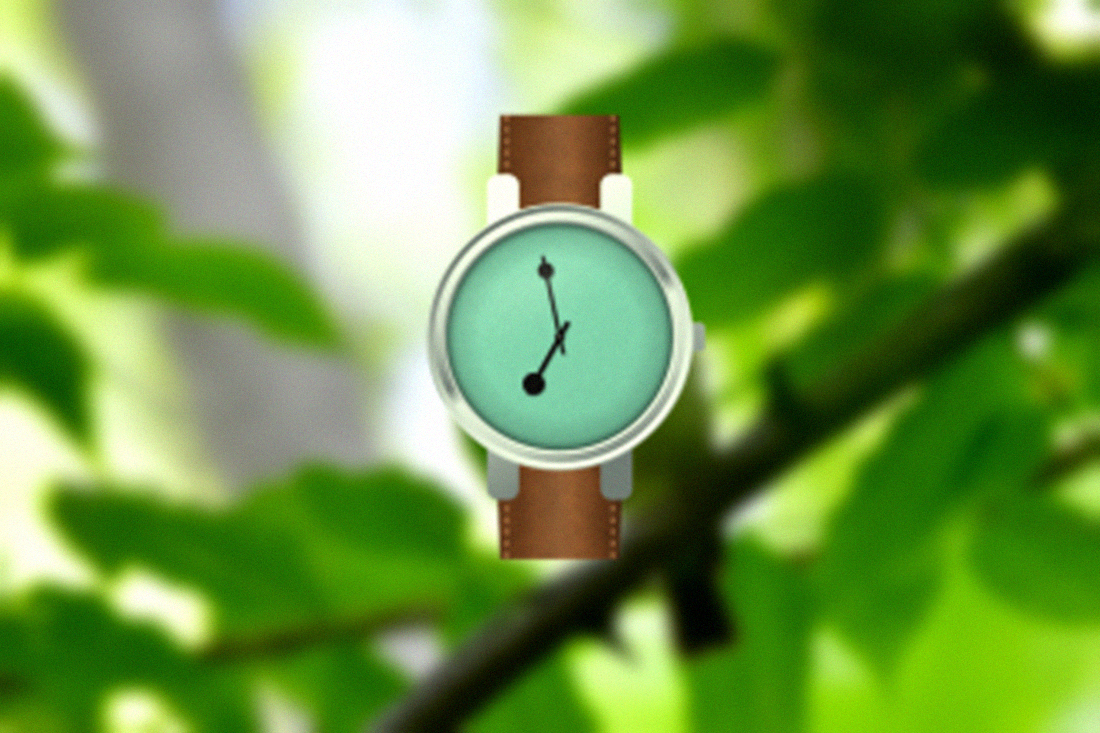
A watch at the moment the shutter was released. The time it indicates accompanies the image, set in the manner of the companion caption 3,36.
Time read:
6,58
